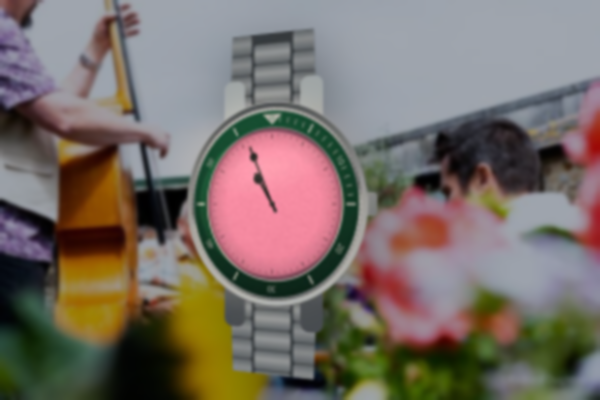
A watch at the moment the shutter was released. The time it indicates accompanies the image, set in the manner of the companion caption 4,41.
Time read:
10,56
